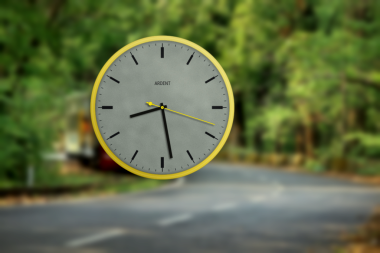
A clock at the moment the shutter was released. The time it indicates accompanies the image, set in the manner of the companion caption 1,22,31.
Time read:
8,28,18
